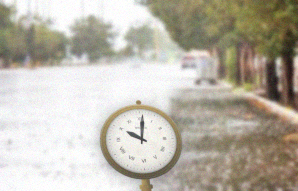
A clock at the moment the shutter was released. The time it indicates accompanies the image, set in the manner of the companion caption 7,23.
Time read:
10,01
